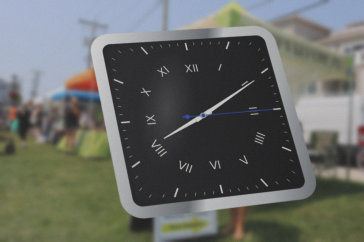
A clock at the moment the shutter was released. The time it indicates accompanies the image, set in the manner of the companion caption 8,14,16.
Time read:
8,10,15
